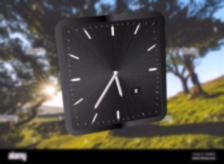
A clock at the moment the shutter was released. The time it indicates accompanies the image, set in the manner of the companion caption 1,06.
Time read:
5,36
